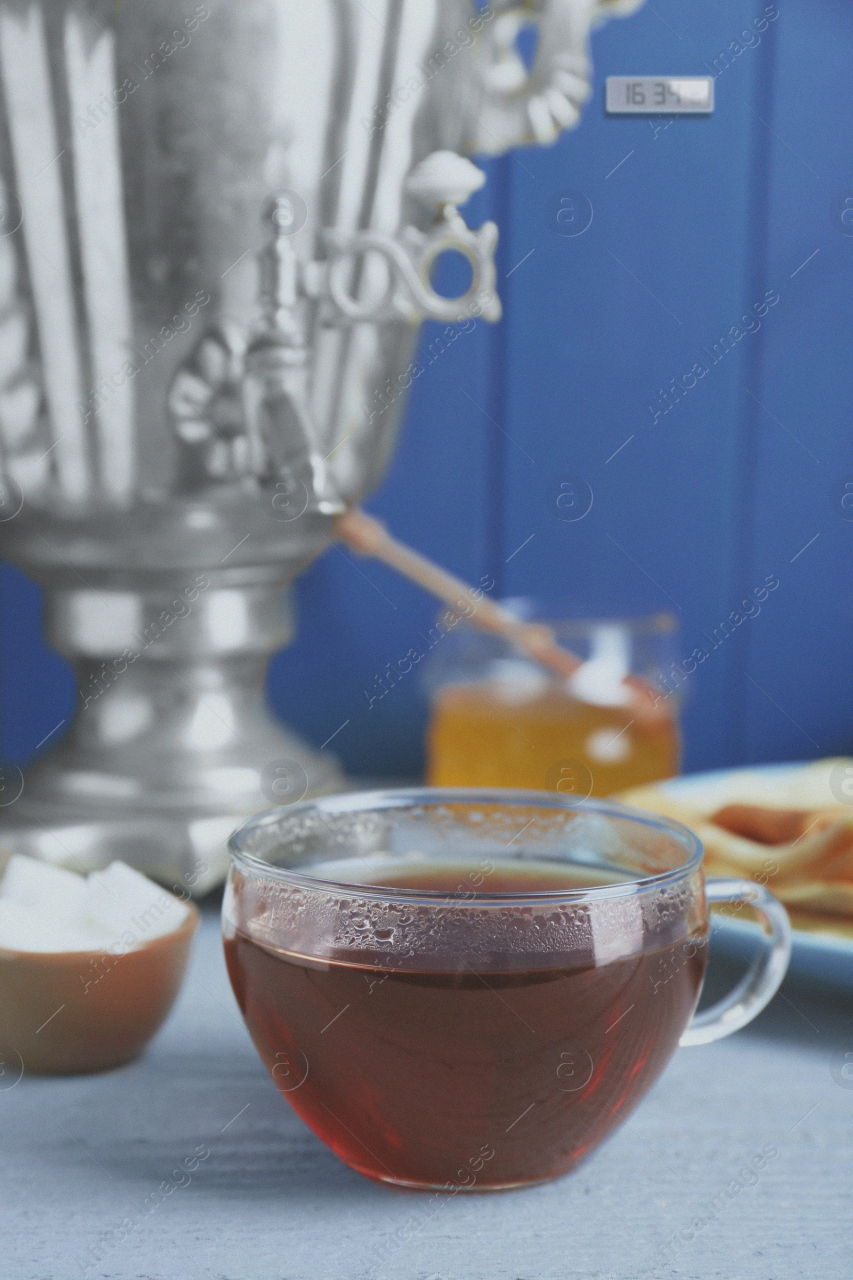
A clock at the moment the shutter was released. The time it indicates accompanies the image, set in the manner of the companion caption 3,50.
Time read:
16,34
